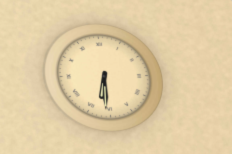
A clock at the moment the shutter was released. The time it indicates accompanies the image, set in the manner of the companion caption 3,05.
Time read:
6,31
